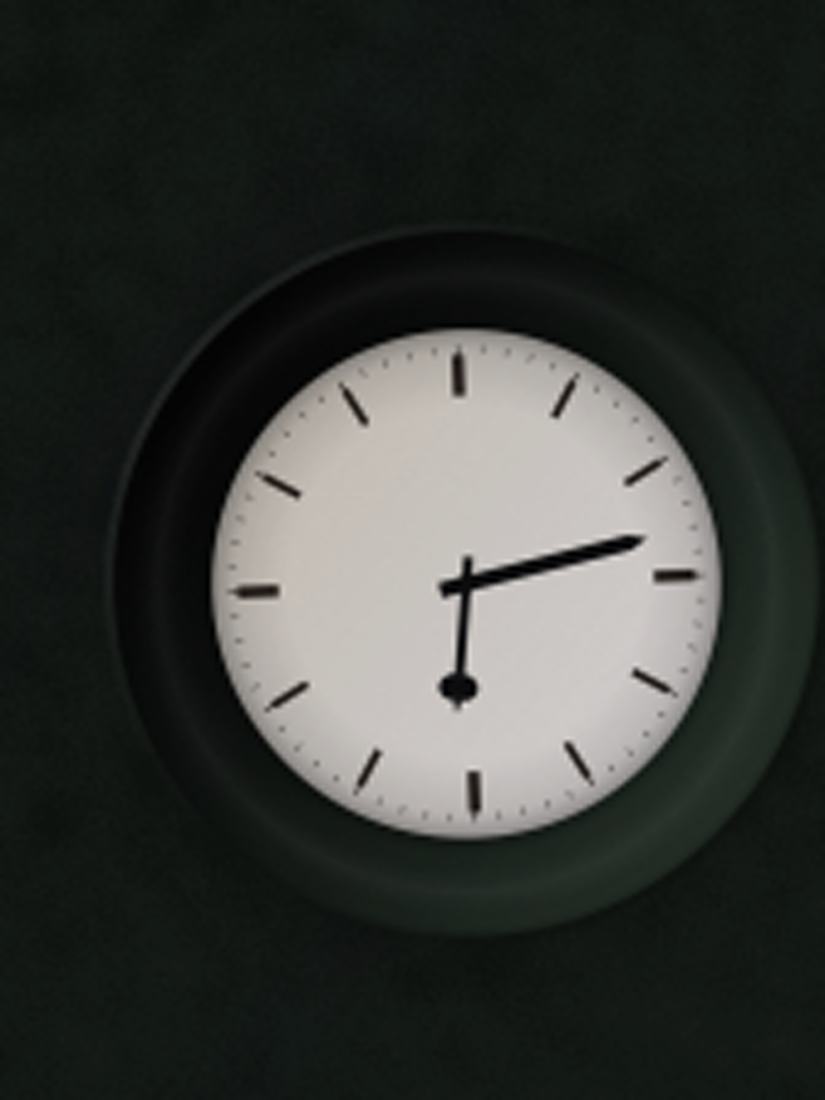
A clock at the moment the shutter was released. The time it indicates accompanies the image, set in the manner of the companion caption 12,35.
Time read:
6,13
